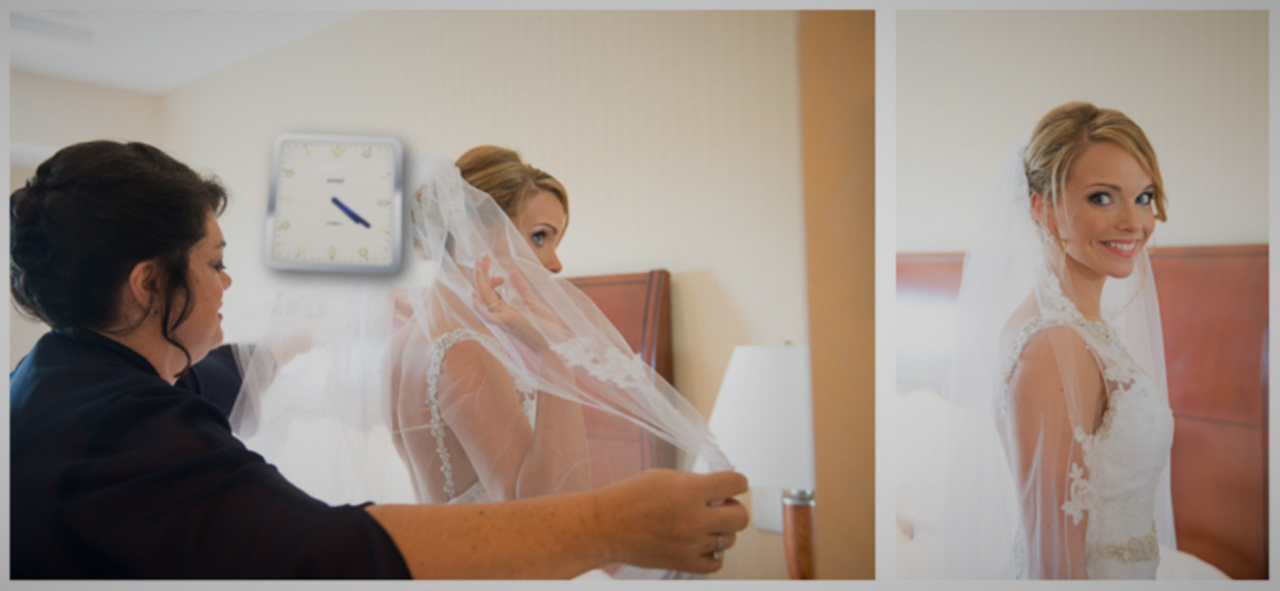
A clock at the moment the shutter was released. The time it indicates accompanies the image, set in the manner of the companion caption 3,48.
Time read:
4,21
